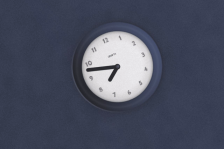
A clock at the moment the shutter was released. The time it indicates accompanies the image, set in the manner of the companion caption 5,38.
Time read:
7,48
